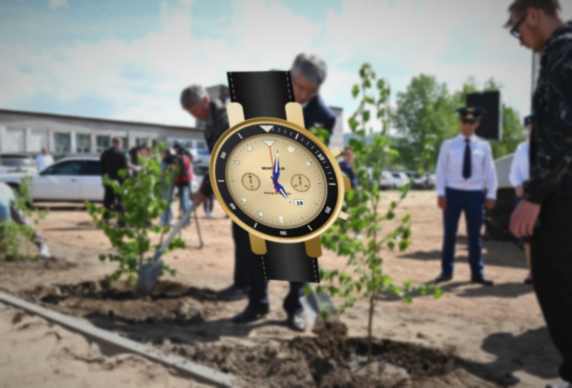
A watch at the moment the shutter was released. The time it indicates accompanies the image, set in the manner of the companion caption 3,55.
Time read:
5,02
